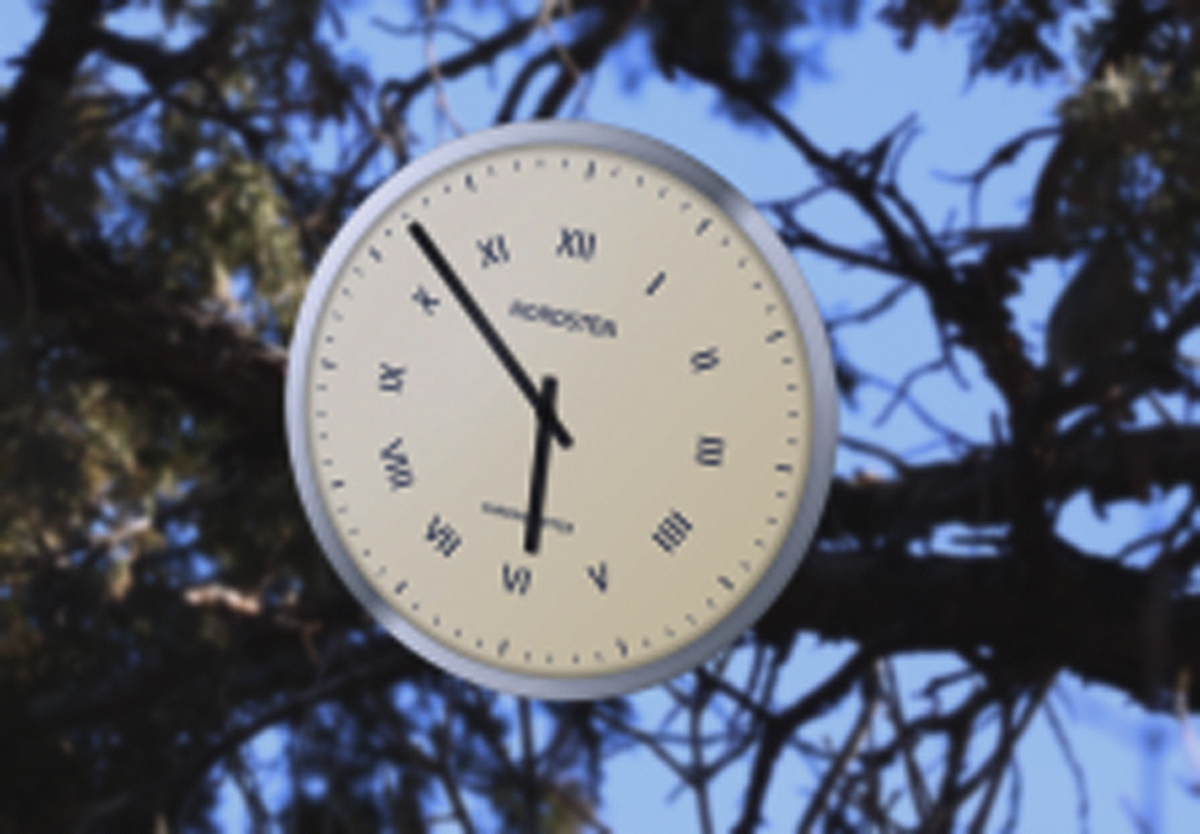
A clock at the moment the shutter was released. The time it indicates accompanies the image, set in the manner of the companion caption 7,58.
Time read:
5,52
